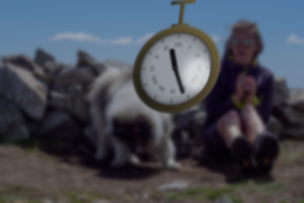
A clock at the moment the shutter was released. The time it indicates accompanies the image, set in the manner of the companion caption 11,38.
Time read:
11,26
